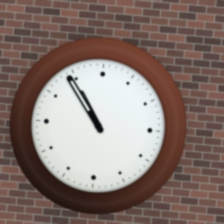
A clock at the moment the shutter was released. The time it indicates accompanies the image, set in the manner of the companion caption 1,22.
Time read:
10,54
